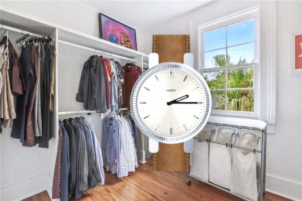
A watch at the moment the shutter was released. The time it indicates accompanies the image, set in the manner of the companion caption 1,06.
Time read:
2,15
